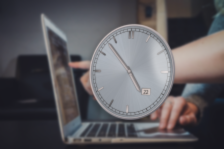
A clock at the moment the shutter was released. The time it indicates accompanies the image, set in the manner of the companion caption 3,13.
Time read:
4,53
